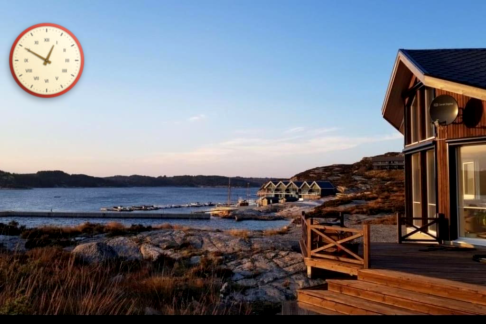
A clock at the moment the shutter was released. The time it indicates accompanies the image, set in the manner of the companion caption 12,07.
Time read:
12,50
